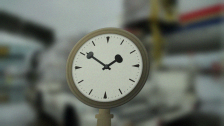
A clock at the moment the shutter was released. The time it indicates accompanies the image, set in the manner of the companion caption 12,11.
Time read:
1,51
